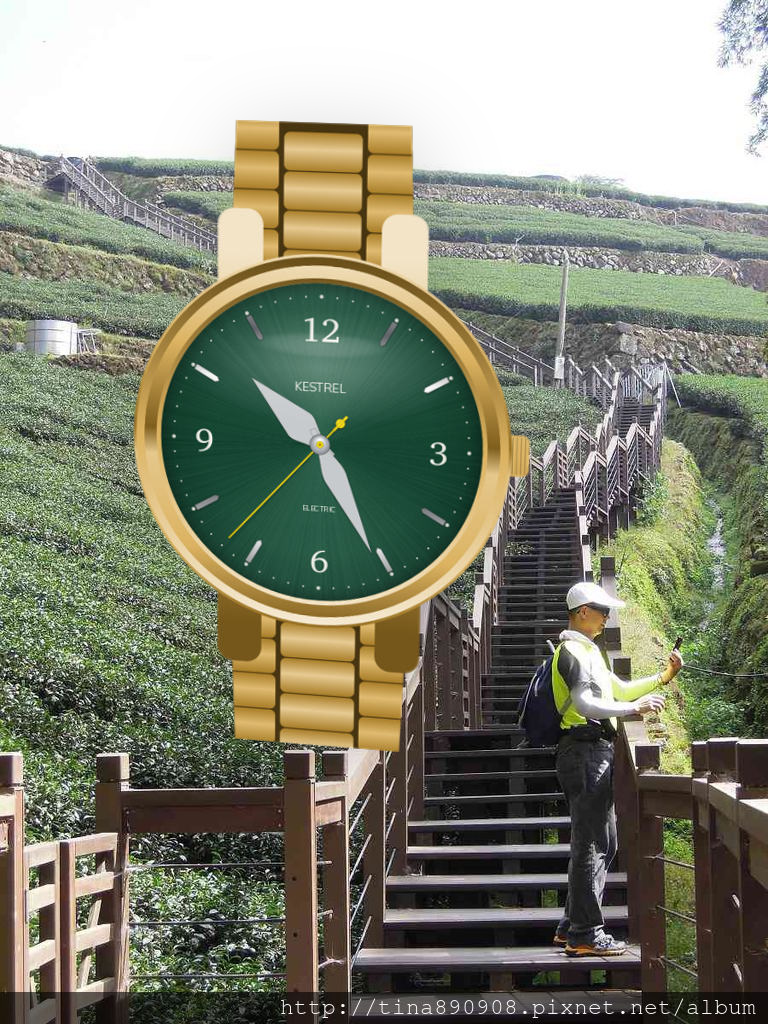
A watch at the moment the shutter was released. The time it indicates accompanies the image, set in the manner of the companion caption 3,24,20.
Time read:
10,25,37
